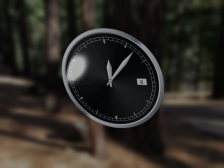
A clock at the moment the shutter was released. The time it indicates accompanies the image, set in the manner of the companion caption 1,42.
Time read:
12,07
